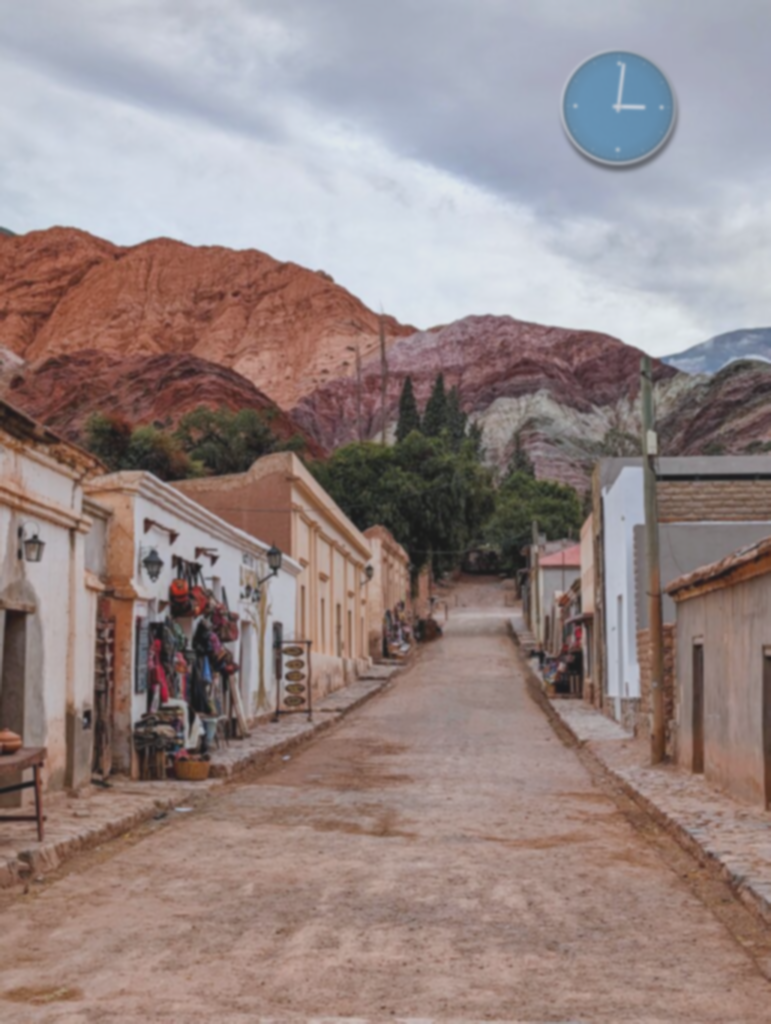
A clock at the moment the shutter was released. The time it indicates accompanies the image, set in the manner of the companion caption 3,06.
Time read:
3,01
